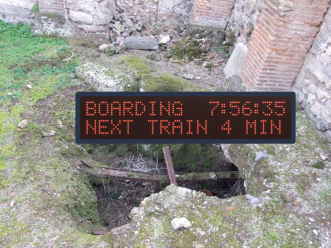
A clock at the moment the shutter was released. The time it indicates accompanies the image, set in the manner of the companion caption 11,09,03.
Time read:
7,56,35
